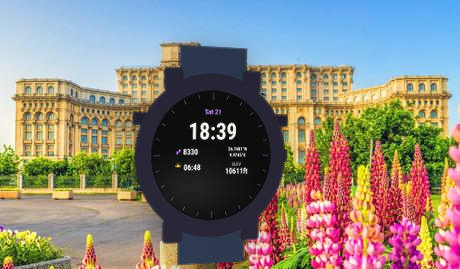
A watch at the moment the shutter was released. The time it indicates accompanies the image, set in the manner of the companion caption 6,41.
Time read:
18,39
